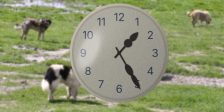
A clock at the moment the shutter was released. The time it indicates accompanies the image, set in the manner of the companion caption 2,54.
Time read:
1,25
